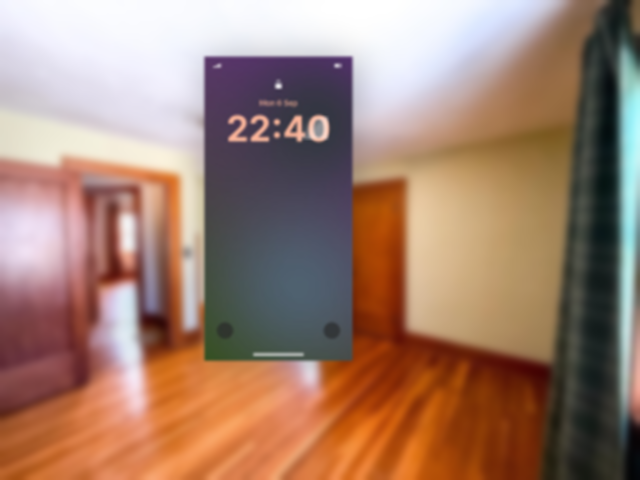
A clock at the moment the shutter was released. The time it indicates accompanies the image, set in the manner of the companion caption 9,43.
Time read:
22,40
